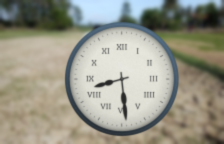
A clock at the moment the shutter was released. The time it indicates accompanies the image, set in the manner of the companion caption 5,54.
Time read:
8,29
